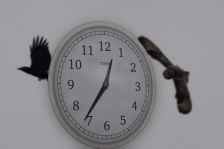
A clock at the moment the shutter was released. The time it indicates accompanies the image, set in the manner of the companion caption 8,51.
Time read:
12,36
